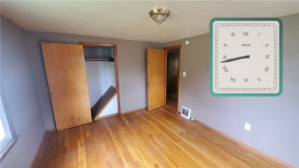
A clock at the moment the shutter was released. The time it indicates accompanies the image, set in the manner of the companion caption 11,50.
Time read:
8,43
